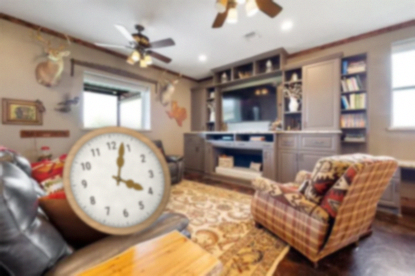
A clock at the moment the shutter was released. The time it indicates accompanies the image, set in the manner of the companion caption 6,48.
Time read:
4,03
